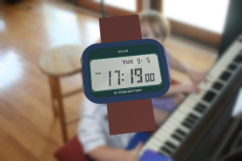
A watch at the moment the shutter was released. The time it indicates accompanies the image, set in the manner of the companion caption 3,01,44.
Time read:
17,19,00
